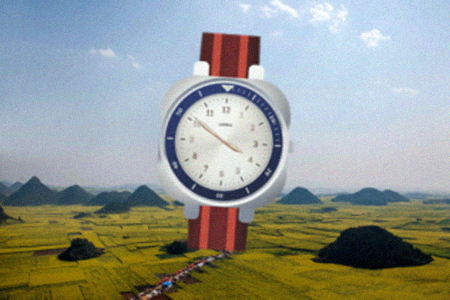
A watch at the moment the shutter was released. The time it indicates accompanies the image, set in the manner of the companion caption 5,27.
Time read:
3,51
